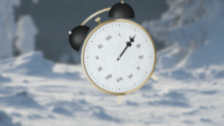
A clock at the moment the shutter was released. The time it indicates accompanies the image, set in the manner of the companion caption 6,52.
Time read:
2,11
